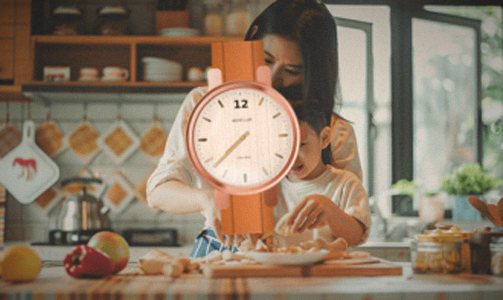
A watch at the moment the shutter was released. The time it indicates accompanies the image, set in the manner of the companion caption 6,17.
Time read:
7,38
